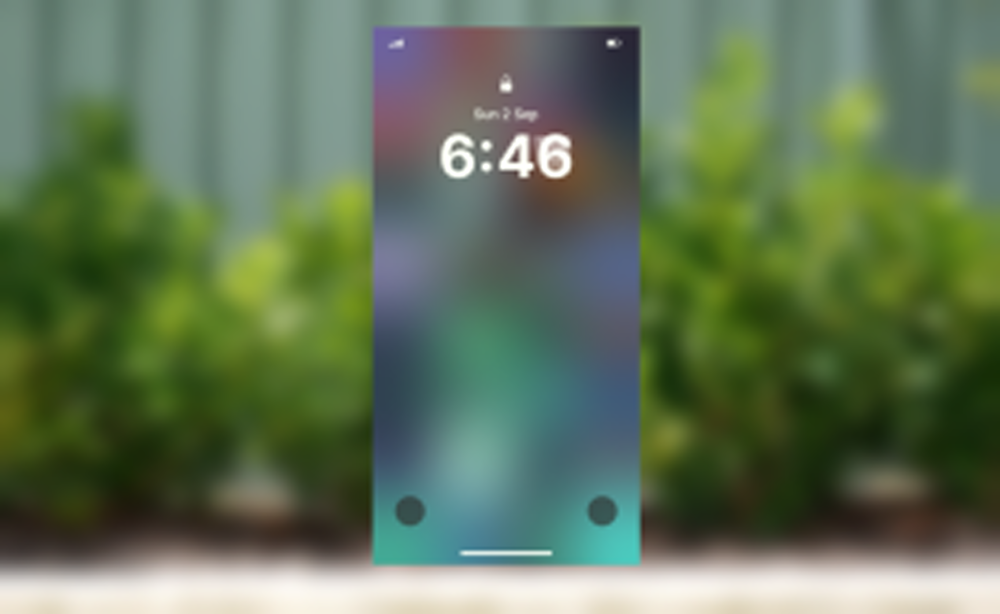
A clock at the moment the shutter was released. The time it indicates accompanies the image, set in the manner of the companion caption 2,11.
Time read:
6,46
